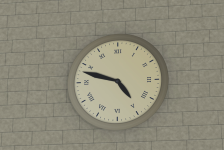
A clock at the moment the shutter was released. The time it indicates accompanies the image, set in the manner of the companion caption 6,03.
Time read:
4,48
